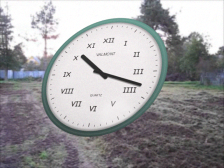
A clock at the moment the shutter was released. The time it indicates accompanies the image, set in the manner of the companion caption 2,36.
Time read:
10,18
